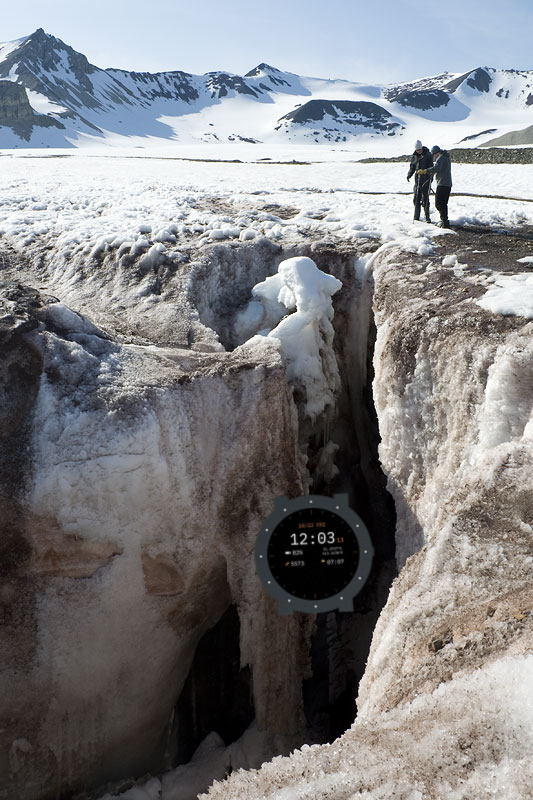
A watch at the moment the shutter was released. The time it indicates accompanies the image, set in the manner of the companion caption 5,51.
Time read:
12,03
